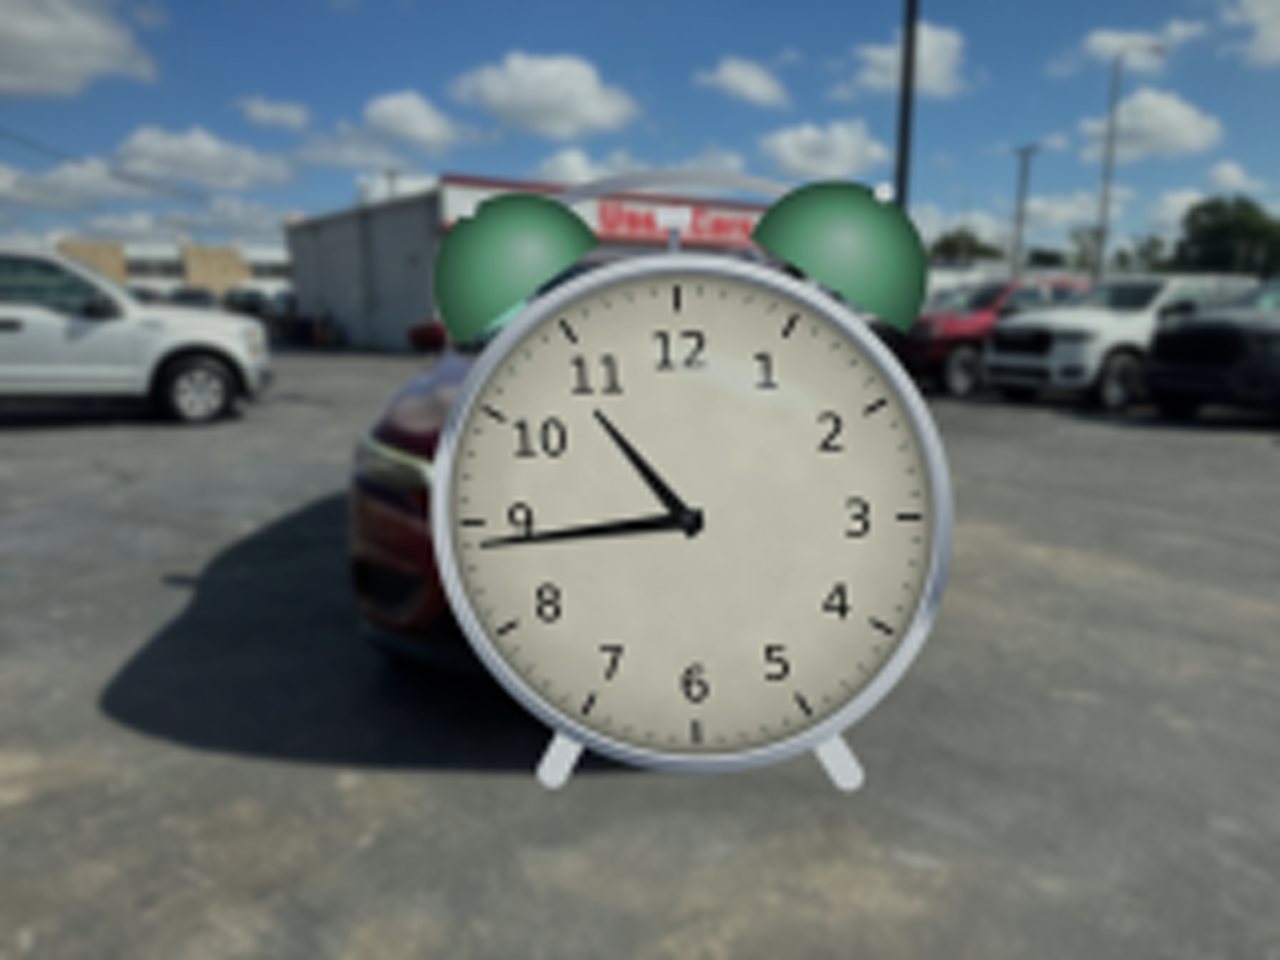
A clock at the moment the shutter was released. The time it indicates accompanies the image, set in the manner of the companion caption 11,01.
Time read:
10,44
